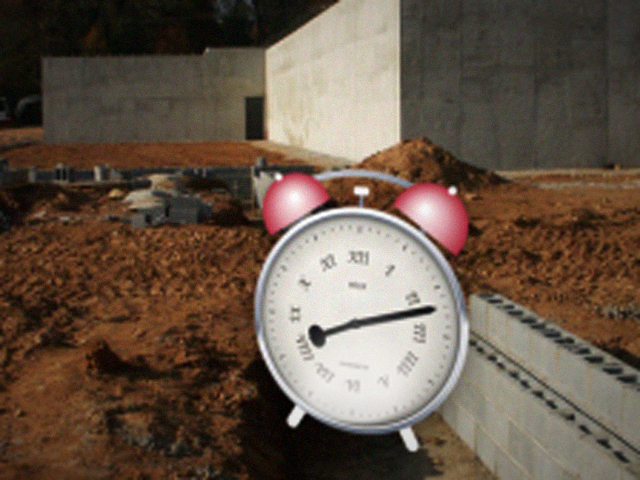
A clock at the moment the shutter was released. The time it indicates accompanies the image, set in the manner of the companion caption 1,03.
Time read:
8,12
